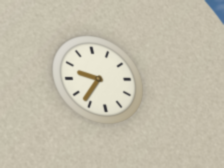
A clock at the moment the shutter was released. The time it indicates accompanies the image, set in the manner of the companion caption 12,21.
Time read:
9,37
